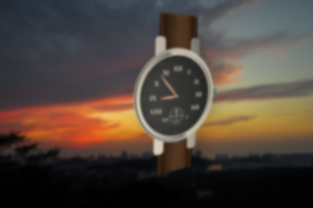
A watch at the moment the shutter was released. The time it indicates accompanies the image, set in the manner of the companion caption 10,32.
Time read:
8,53
